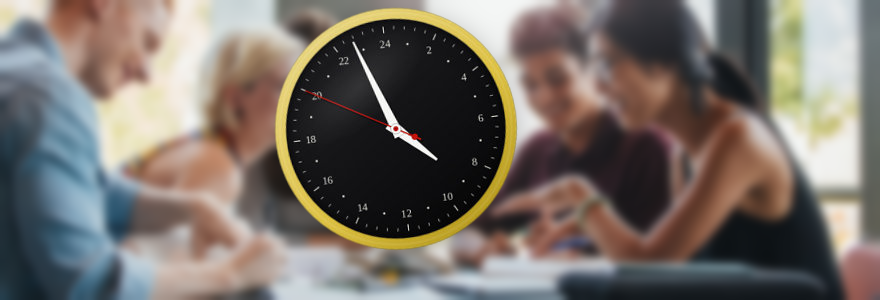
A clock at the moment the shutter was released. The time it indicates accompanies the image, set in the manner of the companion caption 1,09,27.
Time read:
8,56,50
